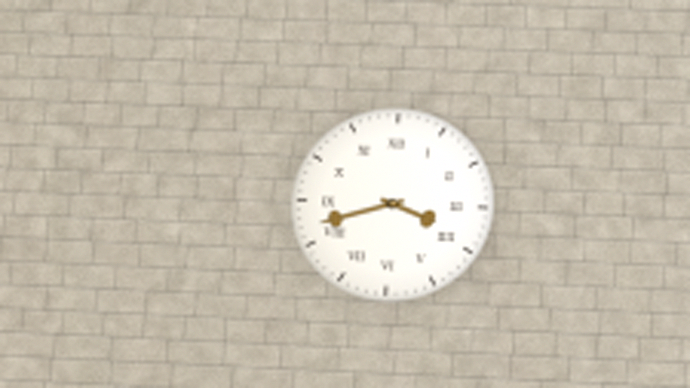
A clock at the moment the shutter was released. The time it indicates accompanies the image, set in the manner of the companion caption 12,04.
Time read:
3,42
